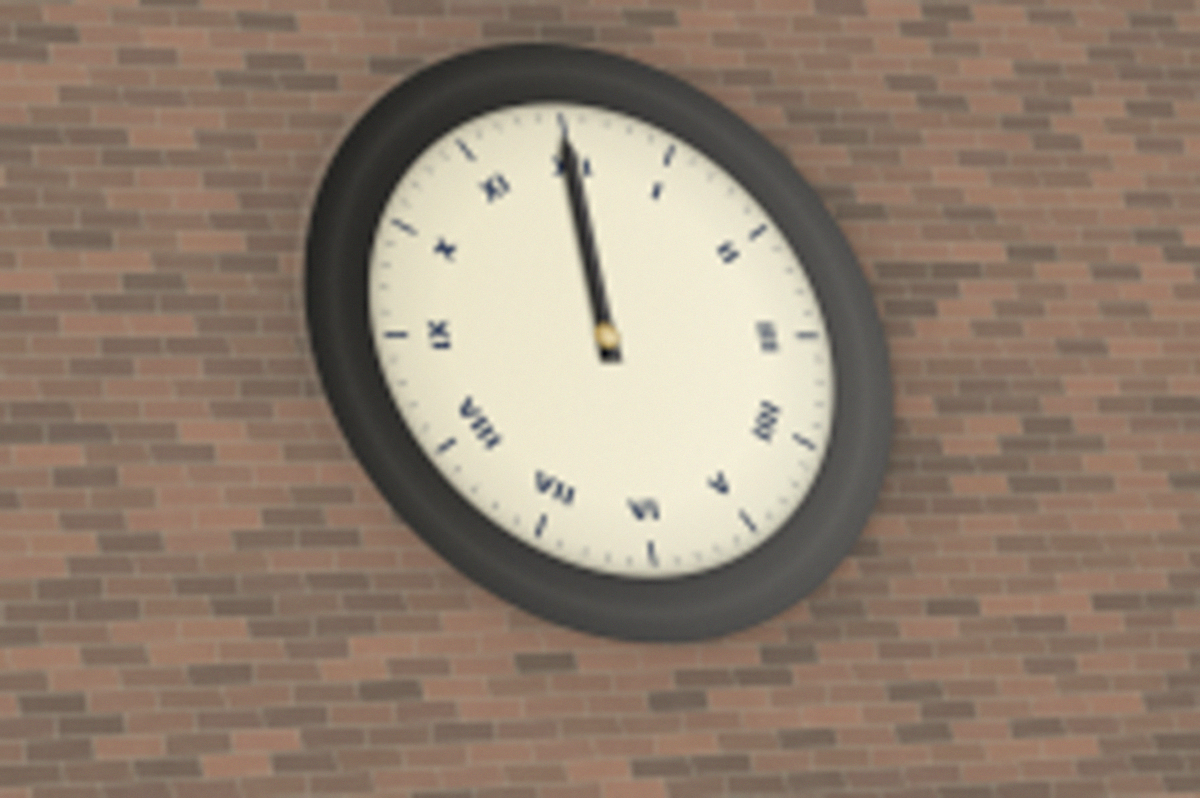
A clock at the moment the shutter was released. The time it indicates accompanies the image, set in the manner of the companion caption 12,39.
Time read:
12,00
